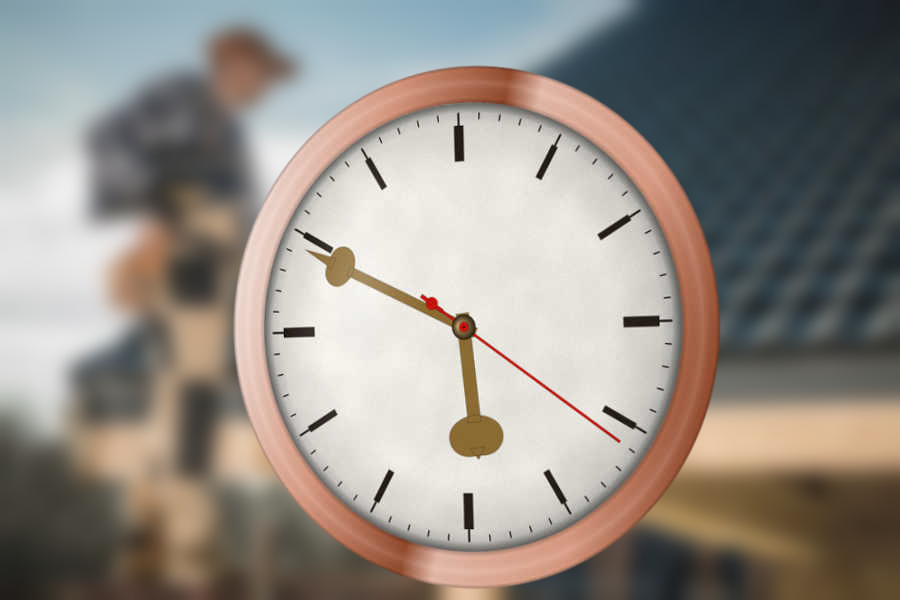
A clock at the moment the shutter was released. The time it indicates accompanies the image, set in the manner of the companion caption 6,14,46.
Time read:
5,49,21
